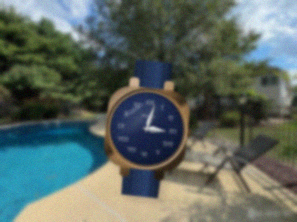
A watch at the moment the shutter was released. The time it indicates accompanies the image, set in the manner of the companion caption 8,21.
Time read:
3,02
